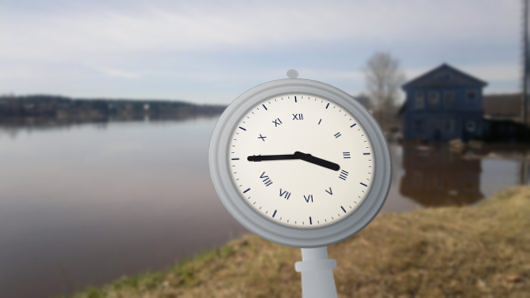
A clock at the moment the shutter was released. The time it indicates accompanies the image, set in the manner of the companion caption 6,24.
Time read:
3,45
